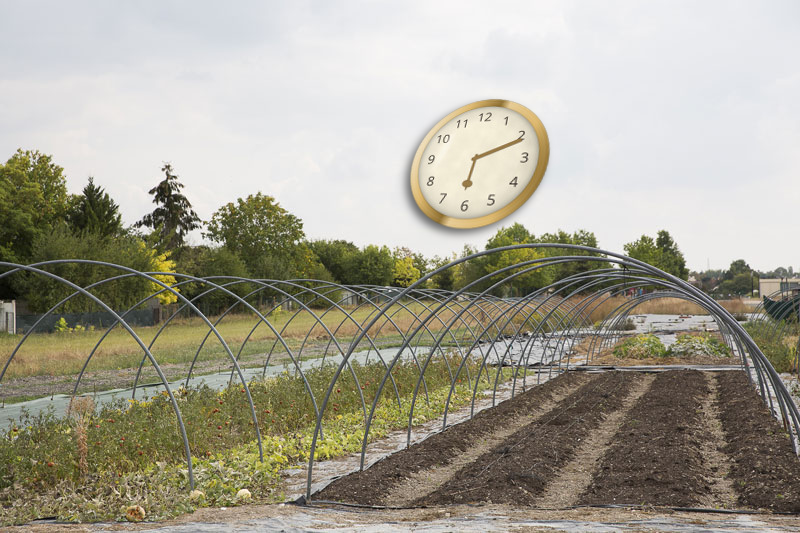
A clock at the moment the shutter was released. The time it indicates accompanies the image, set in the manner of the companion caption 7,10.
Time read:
6,11
